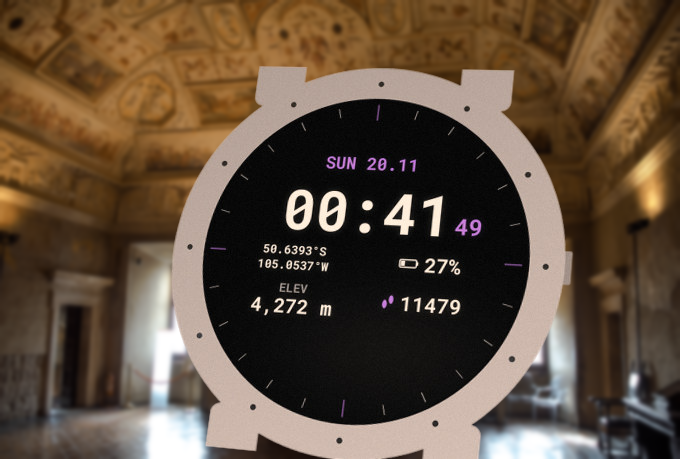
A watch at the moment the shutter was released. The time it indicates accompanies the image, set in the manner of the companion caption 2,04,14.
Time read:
0,41,49
